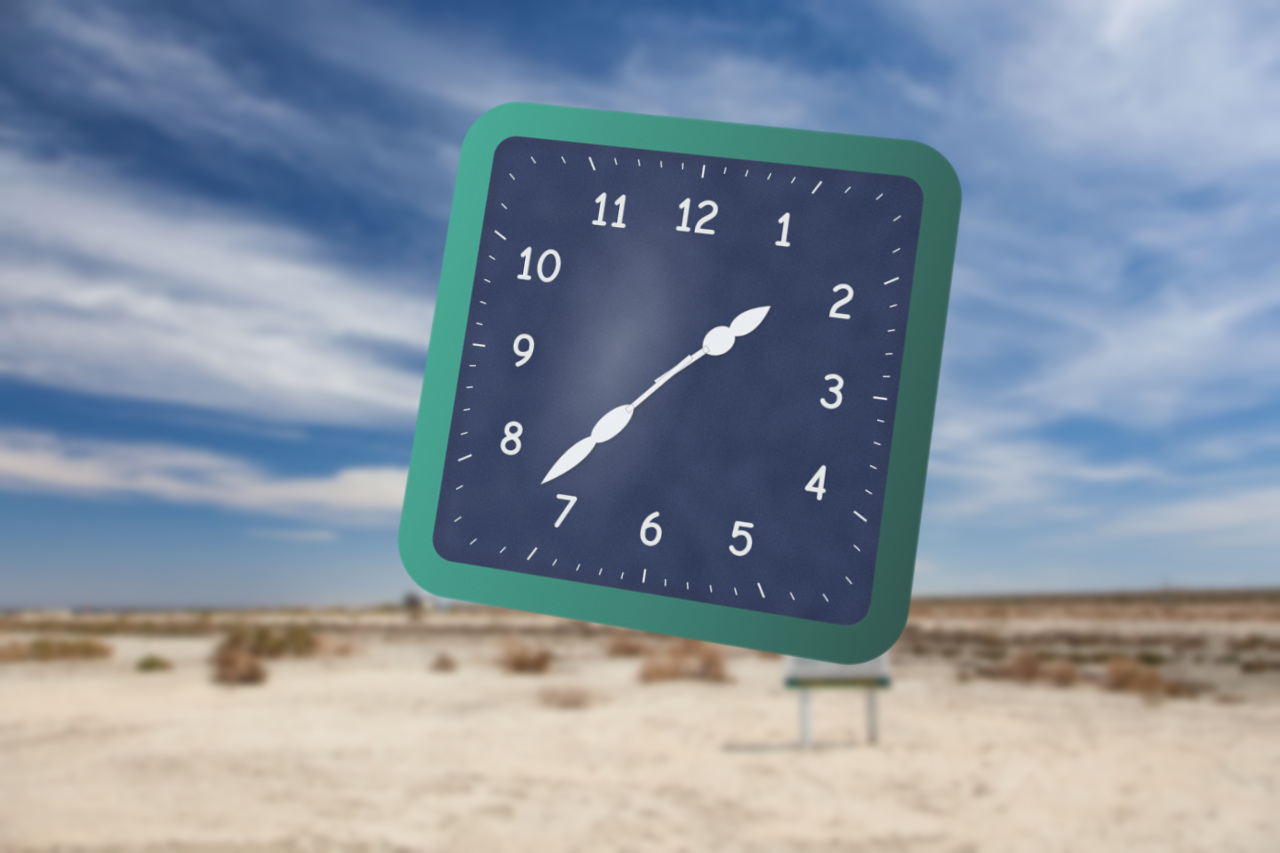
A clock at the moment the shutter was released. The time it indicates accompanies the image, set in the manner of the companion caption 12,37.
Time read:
1,37
